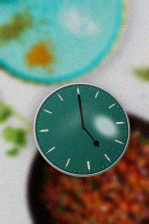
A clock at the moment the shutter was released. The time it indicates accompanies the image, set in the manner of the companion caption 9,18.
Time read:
5,00
